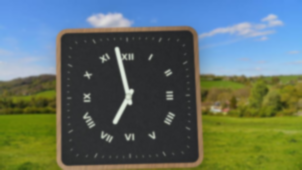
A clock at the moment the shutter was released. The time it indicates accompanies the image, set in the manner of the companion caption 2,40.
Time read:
6,58
